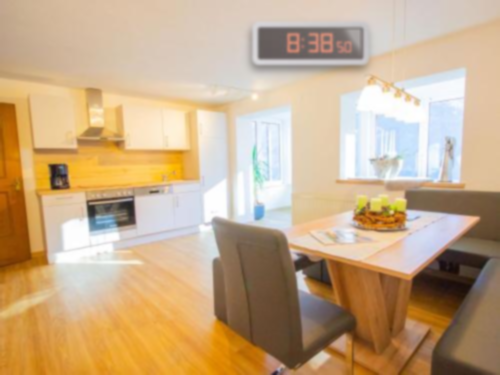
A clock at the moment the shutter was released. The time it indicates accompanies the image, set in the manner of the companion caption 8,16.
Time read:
8,38
